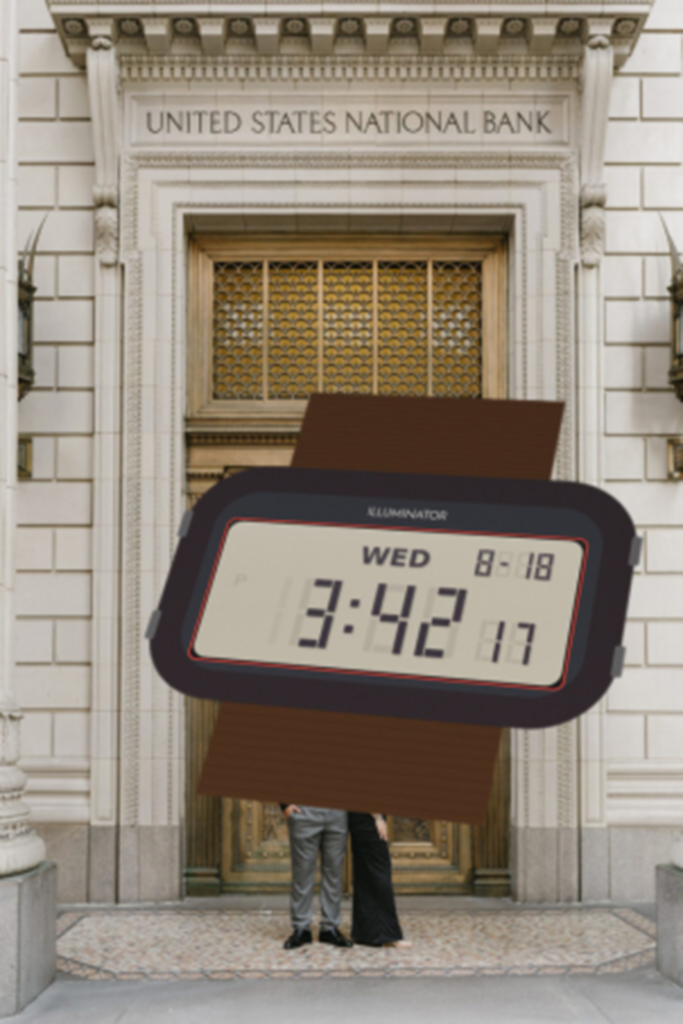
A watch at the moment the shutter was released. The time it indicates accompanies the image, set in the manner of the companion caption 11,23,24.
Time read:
3,42,17
